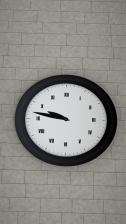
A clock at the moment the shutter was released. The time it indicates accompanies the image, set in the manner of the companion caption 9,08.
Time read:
9,47
